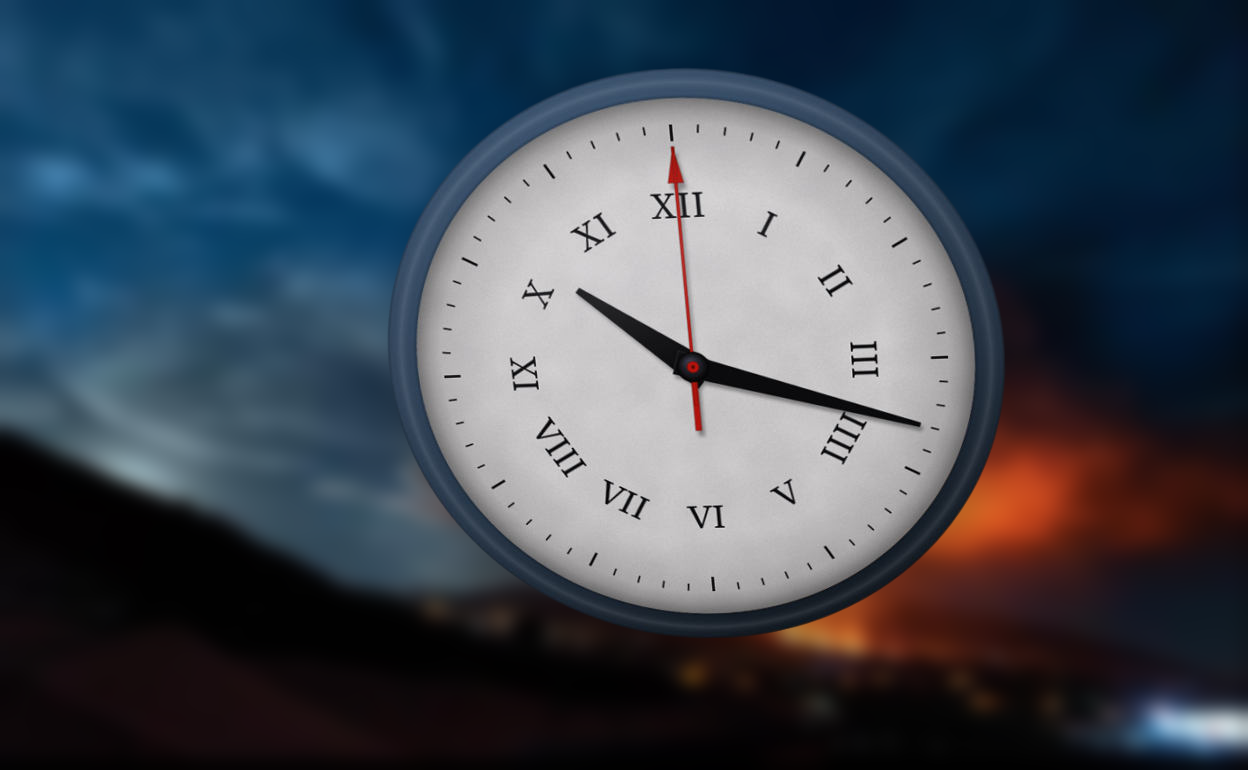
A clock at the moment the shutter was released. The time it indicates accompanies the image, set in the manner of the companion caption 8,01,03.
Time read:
10,18,00
